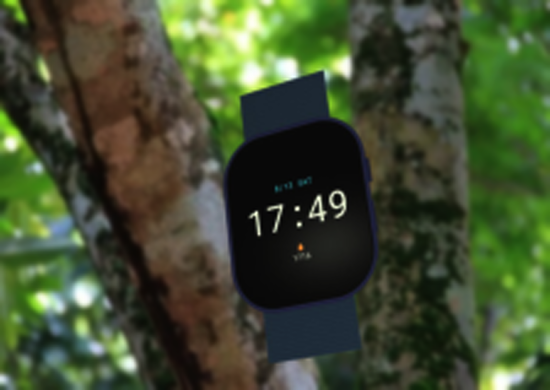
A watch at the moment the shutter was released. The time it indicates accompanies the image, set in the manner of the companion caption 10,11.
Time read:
17,49
